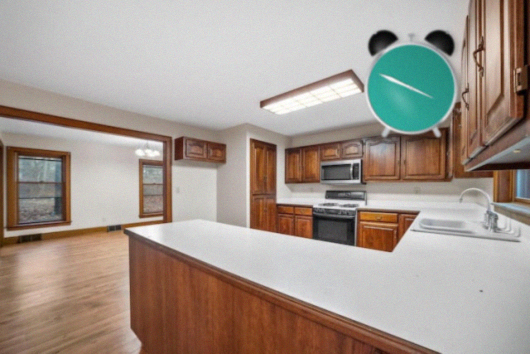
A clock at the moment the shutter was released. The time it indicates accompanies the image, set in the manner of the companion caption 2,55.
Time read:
3,49
